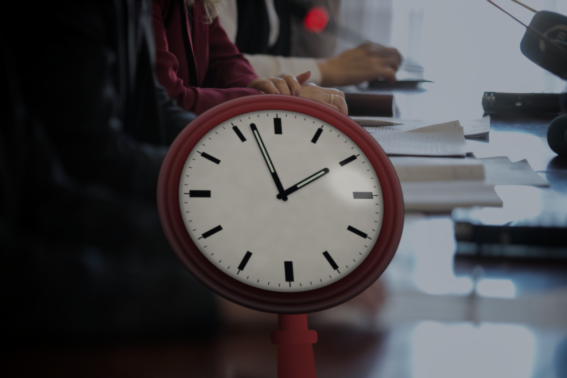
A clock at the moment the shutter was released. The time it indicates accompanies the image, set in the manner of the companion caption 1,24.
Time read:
1,57
